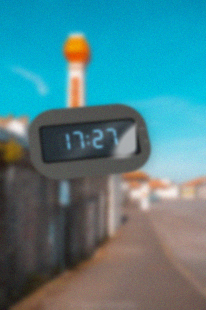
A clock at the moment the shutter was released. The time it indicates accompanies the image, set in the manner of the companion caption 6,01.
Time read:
17,27
